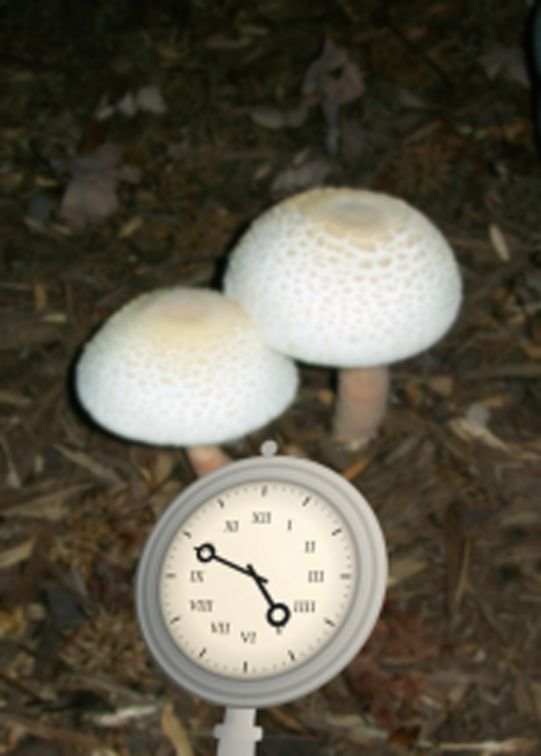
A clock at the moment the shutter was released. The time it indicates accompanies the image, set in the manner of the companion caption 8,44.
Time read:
4,49
